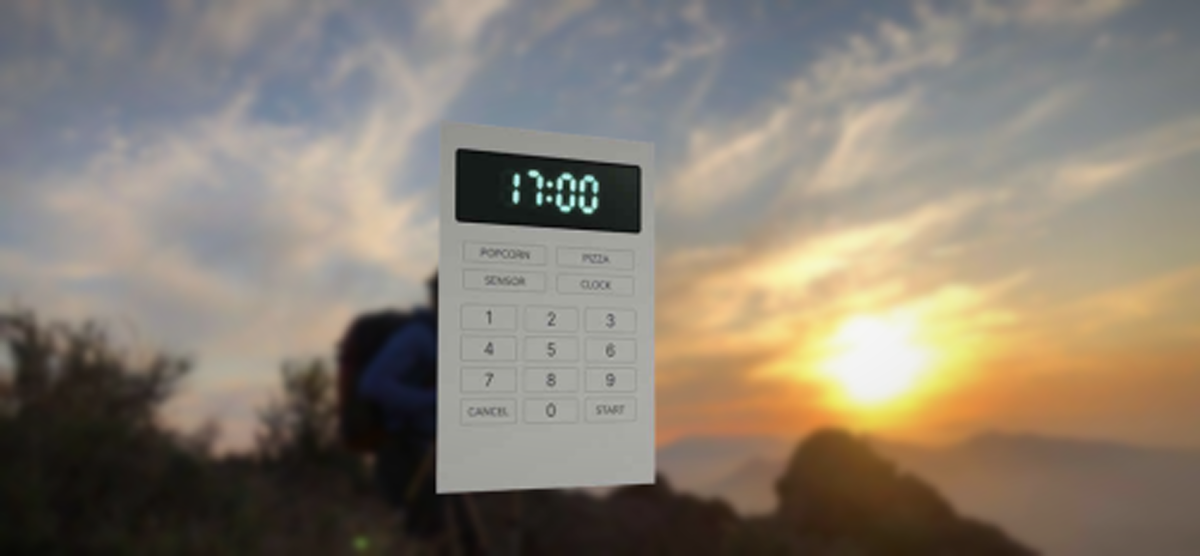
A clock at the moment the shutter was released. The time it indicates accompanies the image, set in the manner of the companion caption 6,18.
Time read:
17,00
